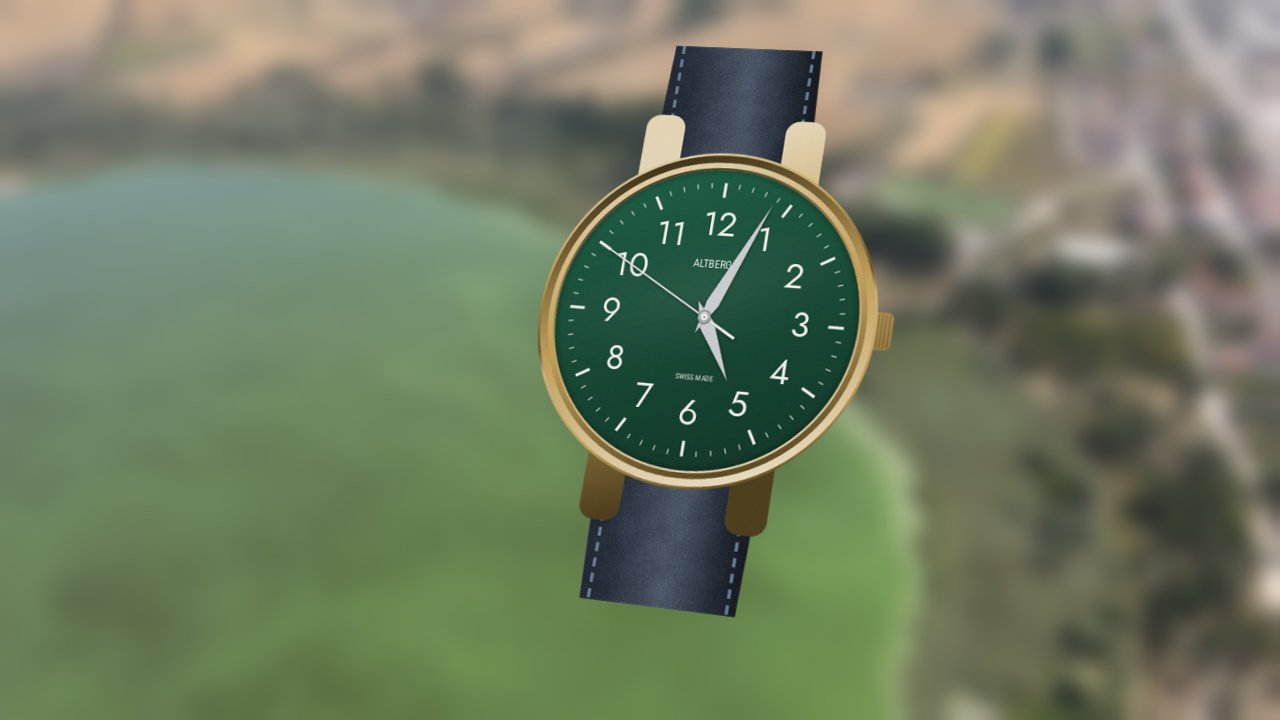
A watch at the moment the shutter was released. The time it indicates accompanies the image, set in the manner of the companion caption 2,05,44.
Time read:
5,03,50
